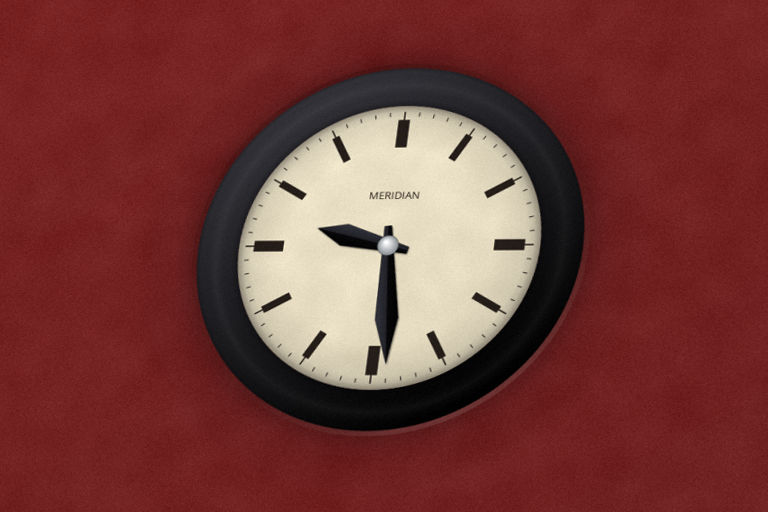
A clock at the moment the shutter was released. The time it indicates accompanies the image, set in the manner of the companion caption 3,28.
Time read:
9,29
